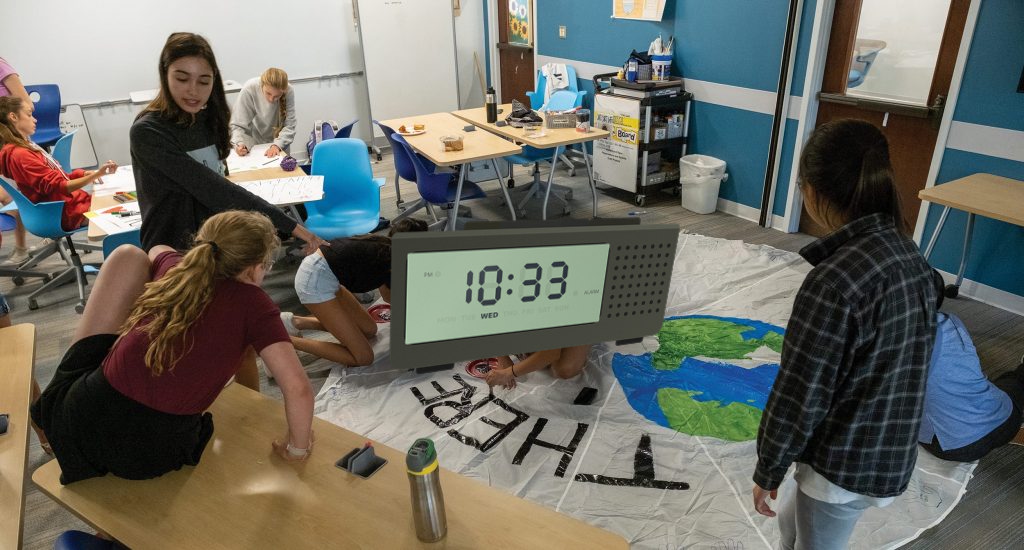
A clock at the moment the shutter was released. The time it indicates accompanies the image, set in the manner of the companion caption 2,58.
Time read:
10,33
